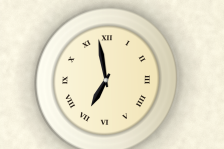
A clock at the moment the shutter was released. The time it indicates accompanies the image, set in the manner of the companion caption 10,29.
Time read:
6,58
